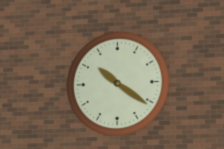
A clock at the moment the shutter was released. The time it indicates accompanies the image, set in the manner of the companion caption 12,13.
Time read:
10,21
